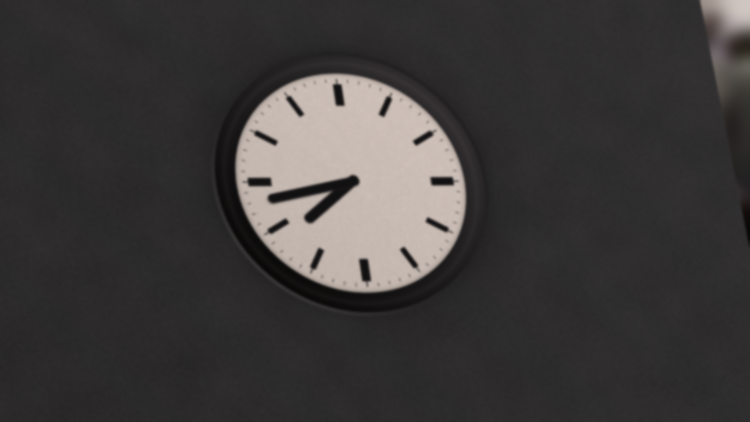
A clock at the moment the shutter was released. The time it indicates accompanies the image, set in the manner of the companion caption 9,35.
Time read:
7,43
